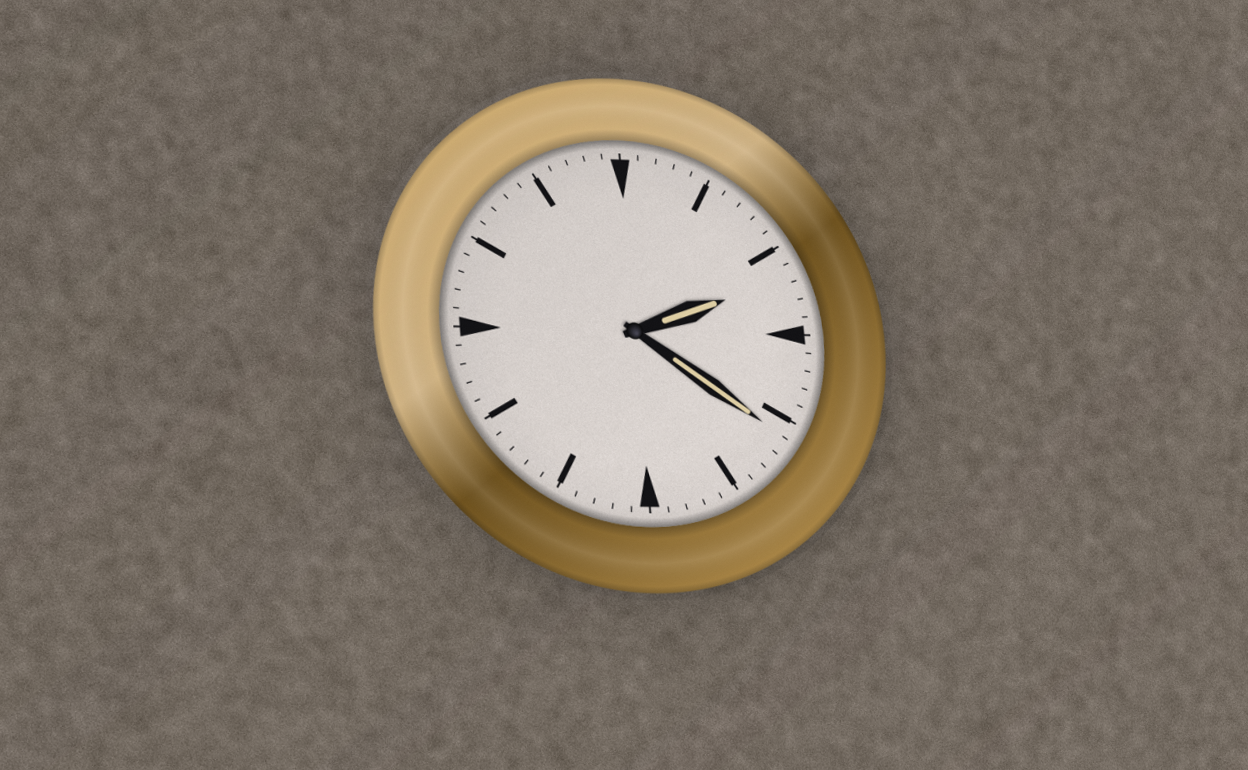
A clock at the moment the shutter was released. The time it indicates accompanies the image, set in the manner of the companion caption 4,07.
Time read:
2,21
